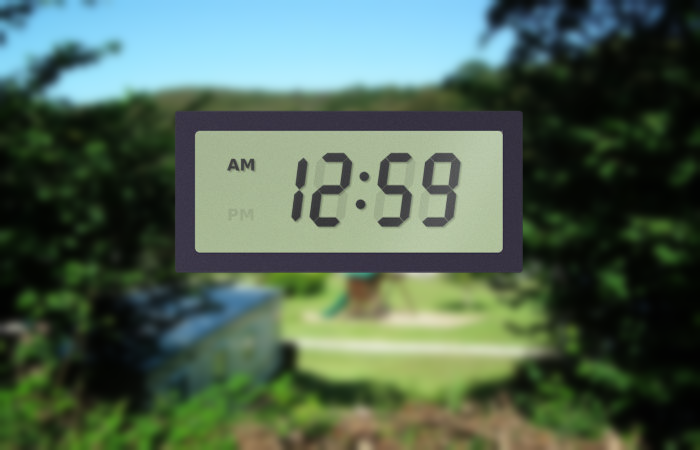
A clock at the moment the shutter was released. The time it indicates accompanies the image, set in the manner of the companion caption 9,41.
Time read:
12,59
